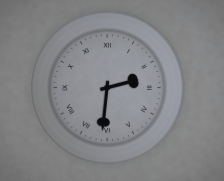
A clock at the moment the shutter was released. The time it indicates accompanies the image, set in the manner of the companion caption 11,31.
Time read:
2,31
